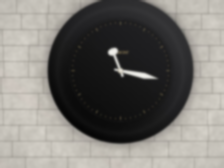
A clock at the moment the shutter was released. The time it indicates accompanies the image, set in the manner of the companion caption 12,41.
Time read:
11,17
